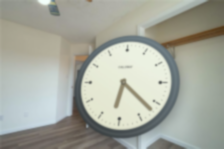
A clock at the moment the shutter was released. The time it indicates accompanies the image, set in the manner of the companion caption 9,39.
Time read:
6,22
